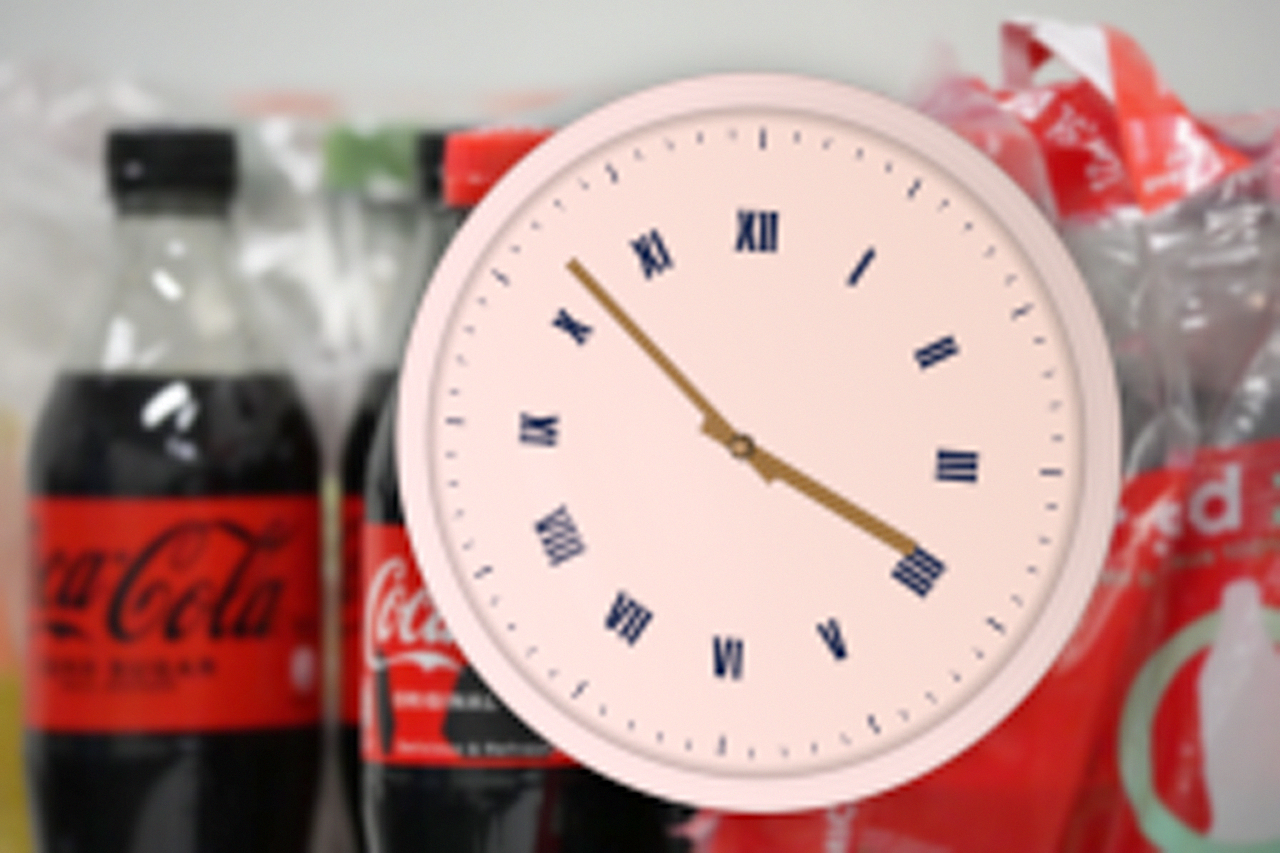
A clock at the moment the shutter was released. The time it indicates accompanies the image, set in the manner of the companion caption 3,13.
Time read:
3,52
